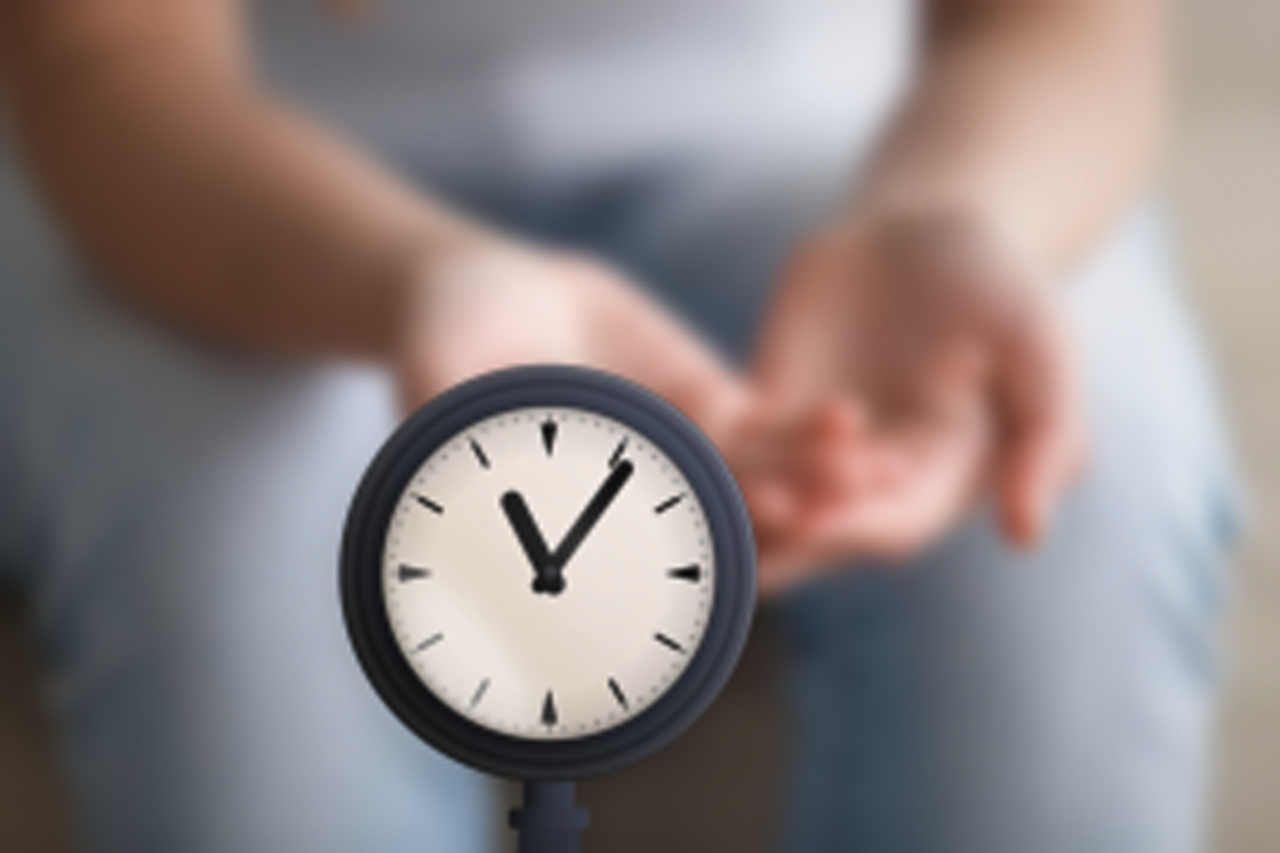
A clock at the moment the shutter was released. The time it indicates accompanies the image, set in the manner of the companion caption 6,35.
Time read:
11,06
